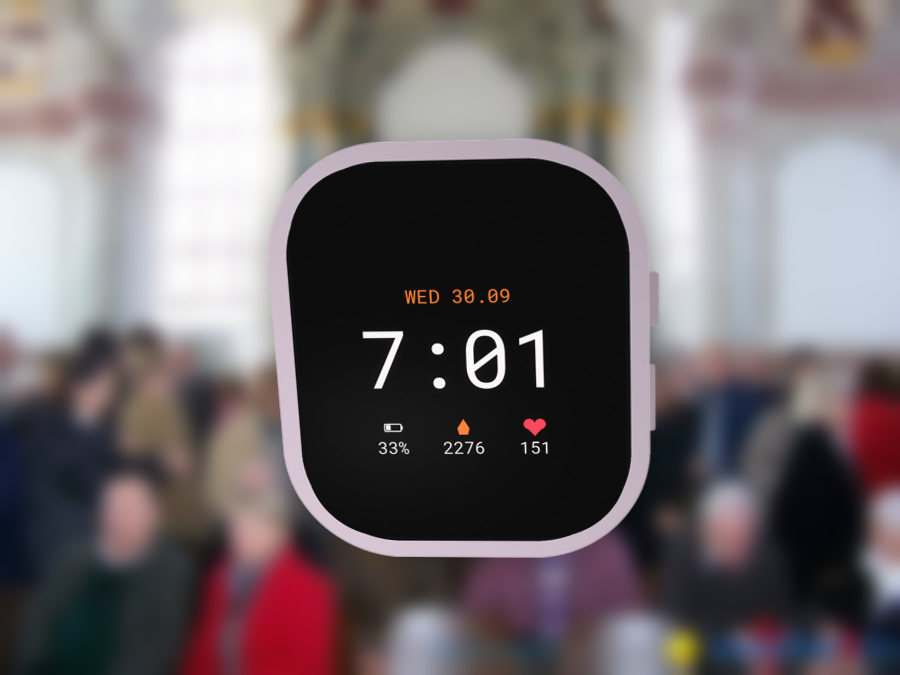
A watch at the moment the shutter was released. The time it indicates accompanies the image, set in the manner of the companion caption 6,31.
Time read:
7,01
